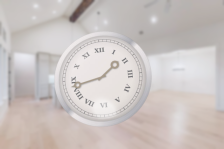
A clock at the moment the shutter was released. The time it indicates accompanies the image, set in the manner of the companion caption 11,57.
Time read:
1,43
